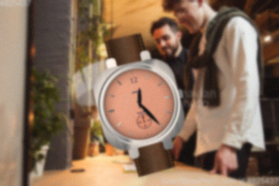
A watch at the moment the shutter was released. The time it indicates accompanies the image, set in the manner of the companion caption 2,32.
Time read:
12,25
